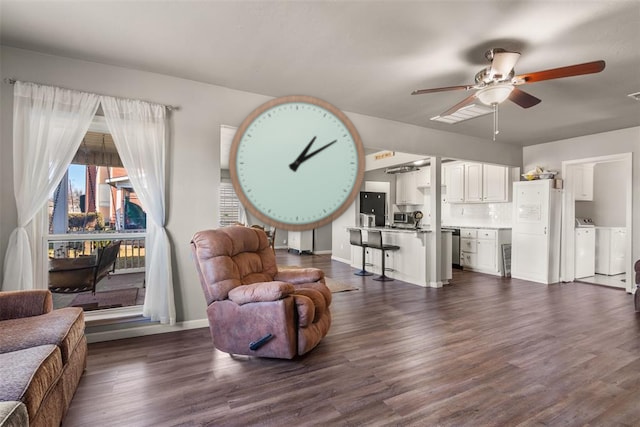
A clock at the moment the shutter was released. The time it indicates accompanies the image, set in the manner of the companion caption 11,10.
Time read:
1,10
